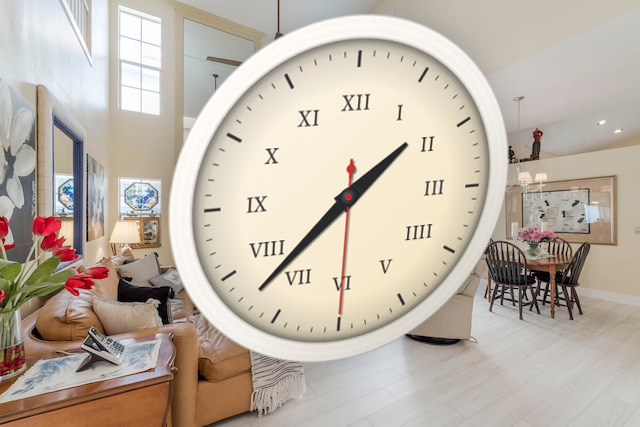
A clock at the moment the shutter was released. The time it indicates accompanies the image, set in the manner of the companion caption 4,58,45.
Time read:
1,37,30
